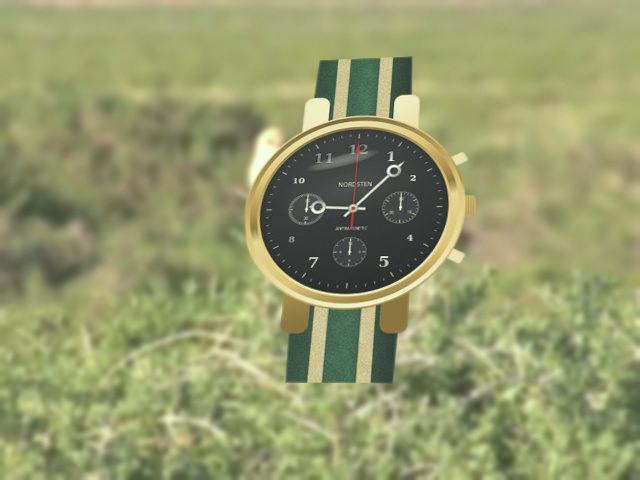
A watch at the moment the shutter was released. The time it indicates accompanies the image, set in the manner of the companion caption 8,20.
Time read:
9,07
